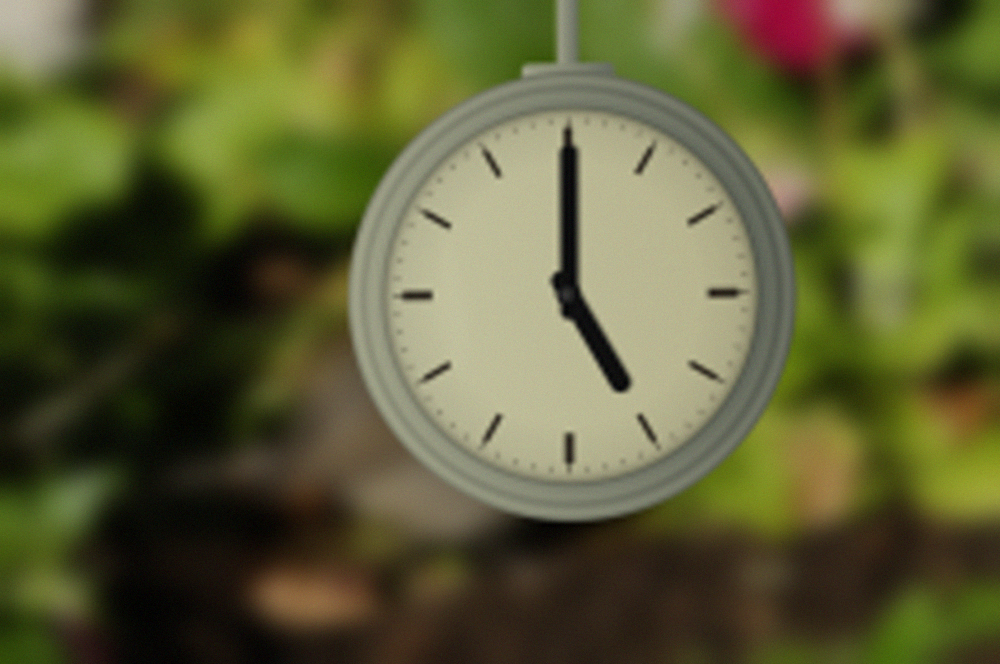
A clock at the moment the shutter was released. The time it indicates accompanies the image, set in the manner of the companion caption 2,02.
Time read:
5,00
